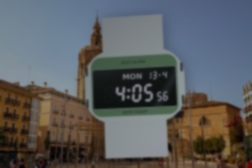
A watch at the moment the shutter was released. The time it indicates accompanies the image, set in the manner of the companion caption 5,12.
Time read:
4,05
